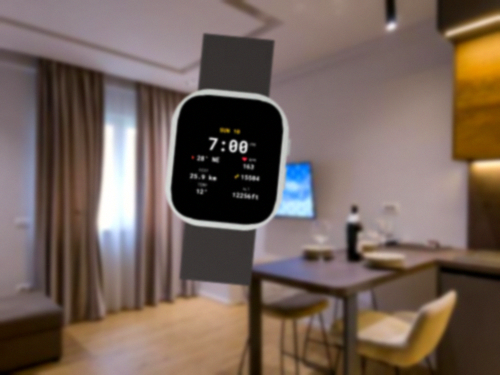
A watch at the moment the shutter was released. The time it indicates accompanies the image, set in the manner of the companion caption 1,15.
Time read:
7,00
